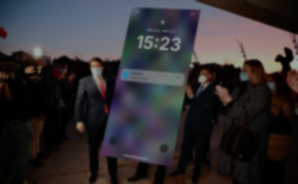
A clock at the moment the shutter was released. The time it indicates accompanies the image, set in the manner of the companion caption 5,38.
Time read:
15,23
